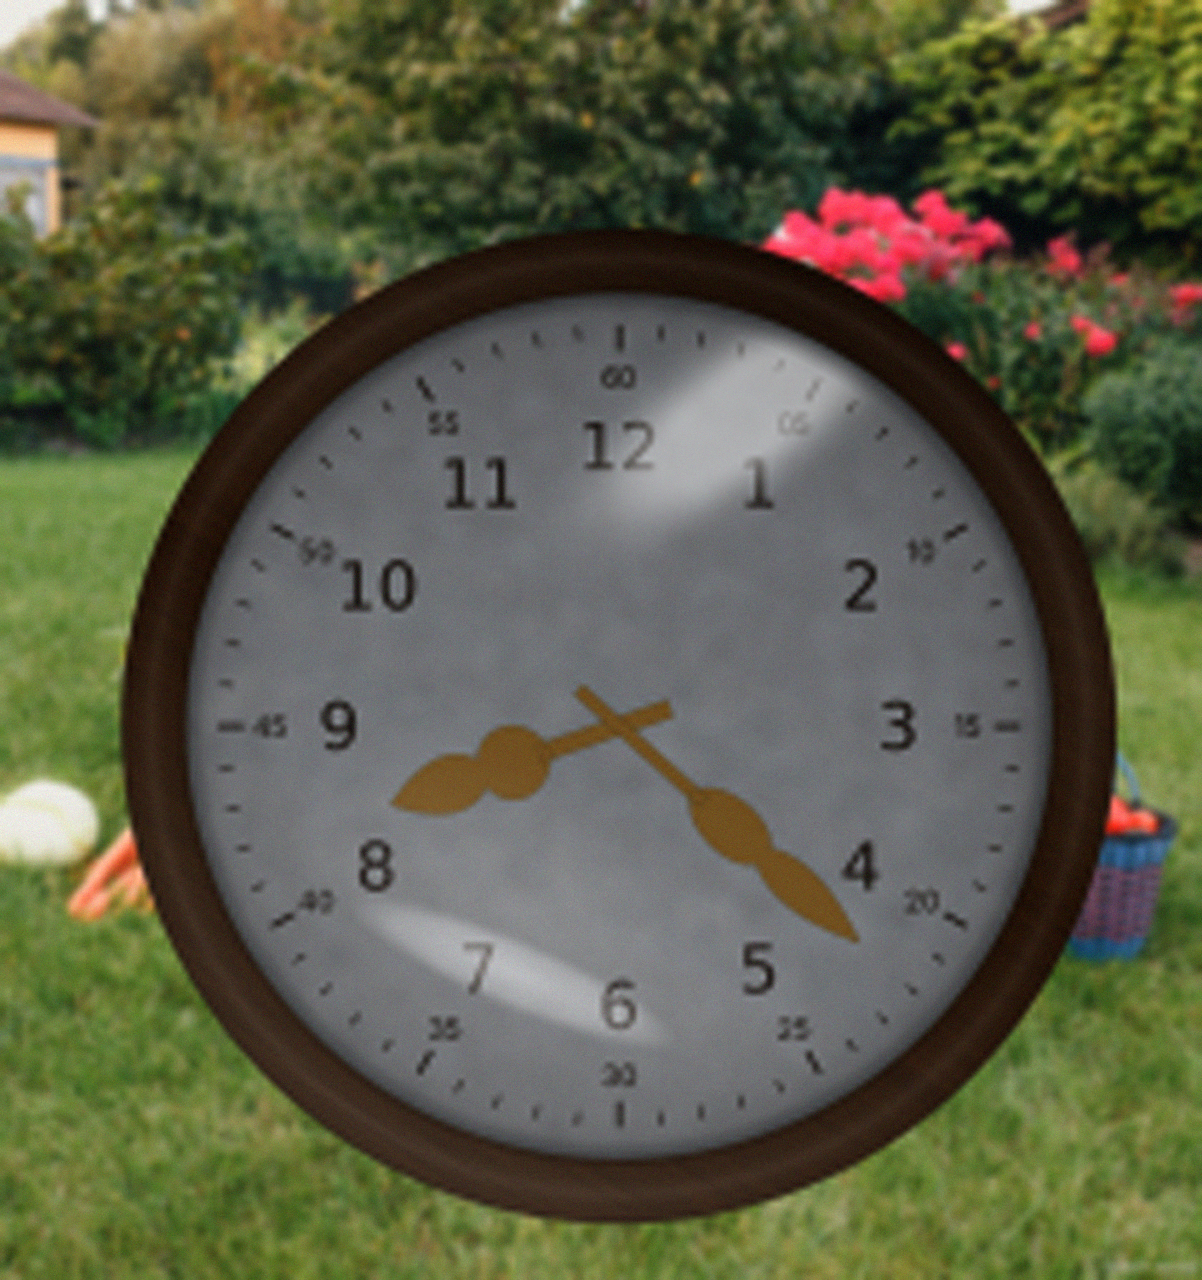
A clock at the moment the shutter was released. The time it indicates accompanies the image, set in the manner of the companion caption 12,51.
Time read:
8,22
